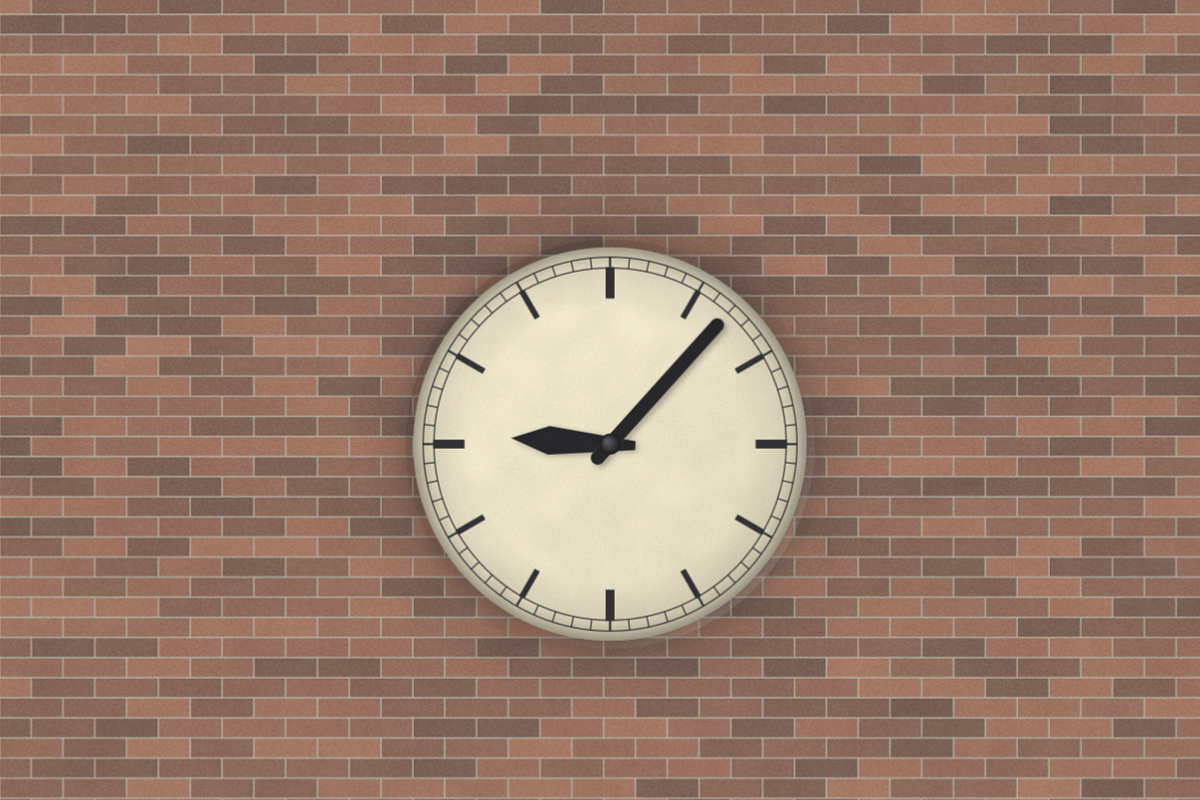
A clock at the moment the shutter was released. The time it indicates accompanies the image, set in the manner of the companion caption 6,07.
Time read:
9,07
